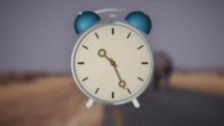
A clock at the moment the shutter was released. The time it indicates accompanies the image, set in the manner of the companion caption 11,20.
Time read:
10,26
